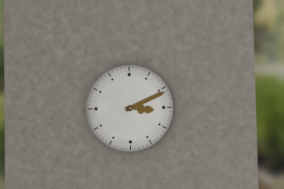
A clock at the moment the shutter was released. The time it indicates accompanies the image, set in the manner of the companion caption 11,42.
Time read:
3,11
